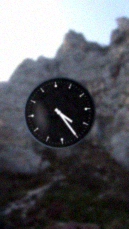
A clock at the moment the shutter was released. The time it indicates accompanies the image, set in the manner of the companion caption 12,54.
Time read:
4,25
